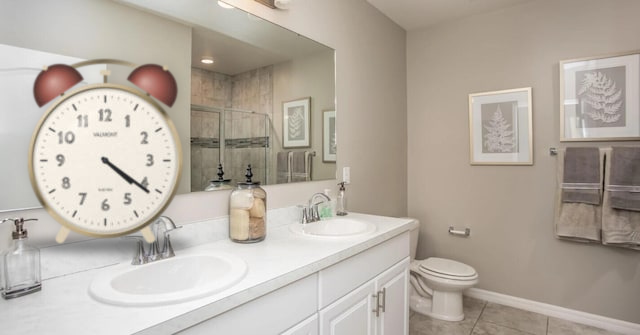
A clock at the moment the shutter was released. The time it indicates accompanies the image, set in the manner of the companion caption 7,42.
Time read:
4,21
